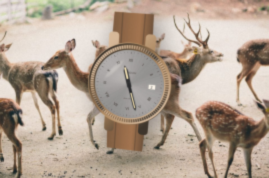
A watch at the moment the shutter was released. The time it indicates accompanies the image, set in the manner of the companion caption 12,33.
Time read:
11,27
